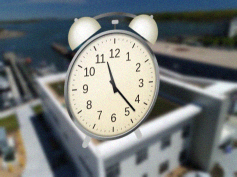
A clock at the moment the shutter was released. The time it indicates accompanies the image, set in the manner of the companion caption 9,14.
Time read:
11,23
